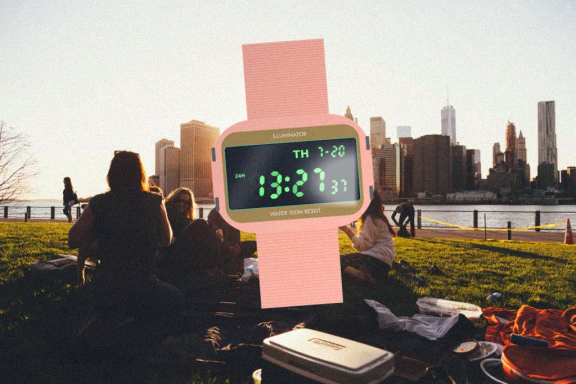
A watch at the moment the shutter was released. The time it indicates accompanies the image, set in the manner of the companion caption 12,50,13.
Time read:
13,27,37
